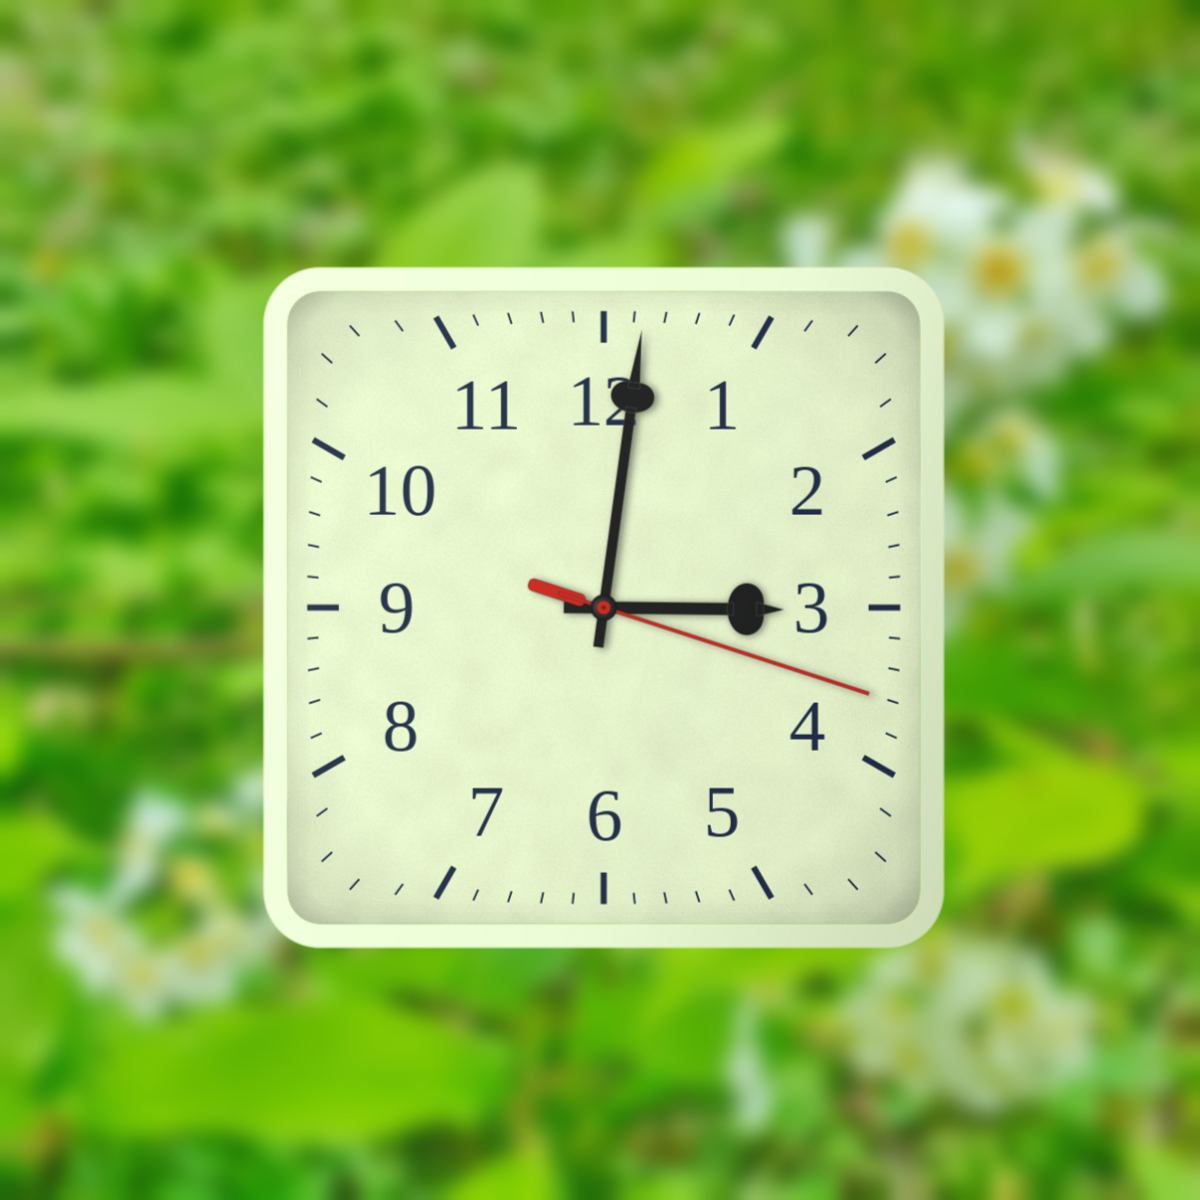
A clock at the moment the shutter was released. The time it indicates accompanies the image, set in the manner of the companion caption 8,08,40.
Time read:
3,01,18
